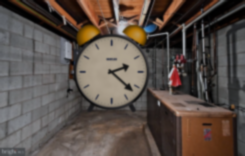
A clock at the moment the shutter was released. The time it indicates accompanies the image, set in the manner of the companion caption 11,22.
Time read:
2,22
